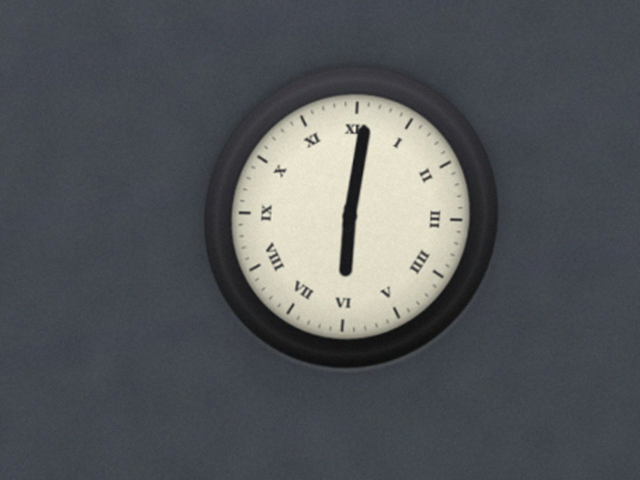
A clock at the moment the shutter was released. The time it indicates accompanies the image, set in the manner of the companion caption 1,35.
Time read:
6,01
